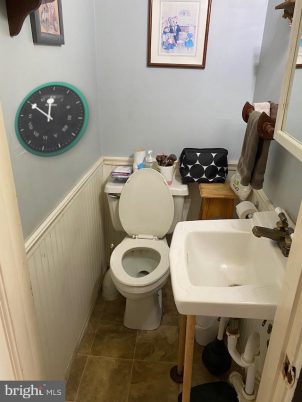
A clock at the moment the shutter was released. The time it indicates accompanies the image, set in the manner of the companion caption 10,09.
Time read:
11,50
